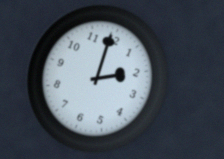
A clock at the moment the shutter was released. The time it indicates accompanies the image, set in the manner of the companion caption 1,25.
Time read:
1,59
